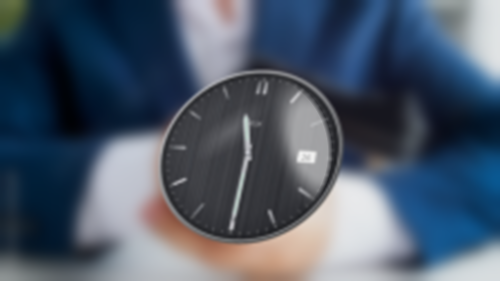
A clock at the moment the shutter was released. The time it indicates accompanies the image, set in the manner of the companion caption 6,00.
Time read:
11,30
